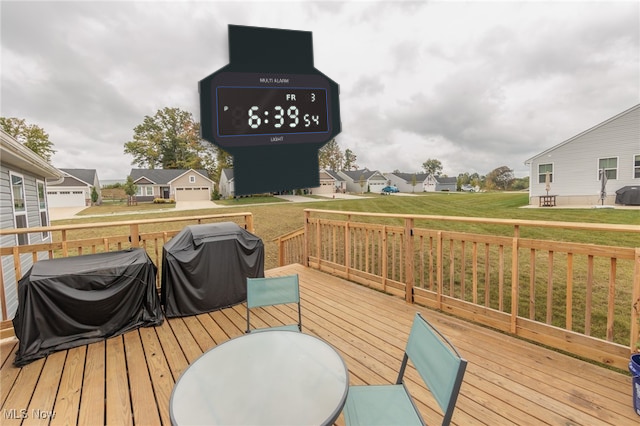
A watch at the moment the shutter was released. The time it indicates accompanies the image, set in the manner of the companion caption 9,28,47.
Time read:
6,39,54
